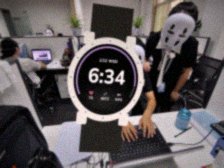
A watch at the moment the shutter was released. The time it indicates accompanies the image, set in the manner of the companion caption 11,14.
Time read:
6,34
